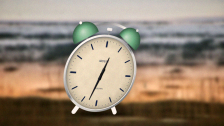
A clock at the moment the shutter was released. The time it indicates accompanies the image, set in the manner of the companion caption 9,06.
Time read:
12,33
